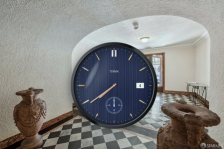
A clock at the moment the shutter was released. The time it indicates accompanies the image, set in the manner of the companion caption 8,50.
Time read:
7,39
